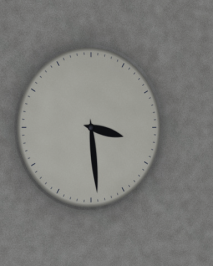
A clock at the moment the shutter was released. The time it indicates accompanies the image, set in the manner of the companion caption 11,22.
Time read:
3,29
